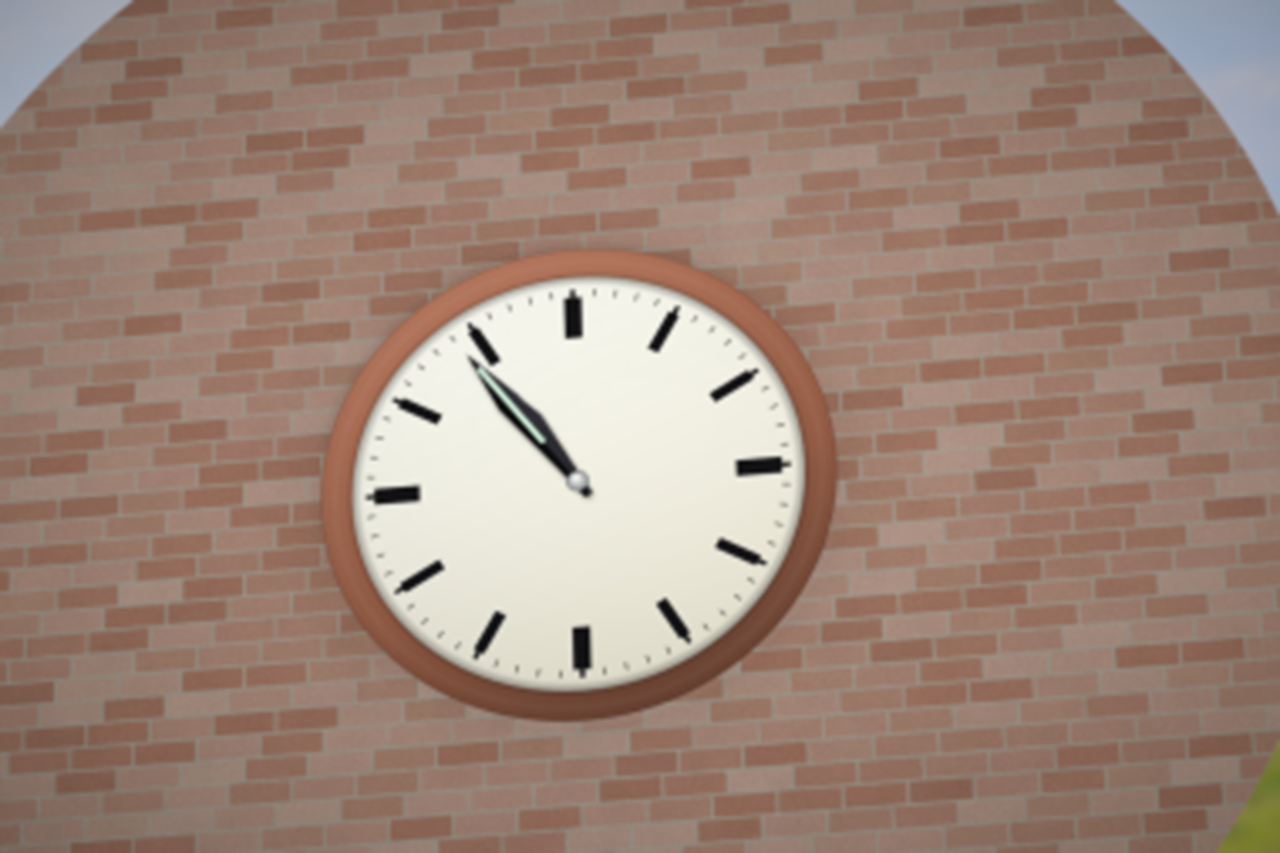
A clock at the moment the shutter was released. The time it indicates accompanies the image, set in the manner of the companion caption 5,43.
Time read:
10,54
